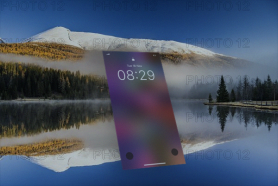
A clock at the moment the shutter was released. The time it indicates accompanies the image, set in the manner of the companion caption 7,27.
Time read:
8,29
